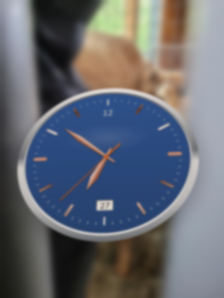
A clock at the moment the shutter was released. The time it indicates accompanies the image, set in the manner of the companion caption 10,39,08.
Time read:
6,51,37
